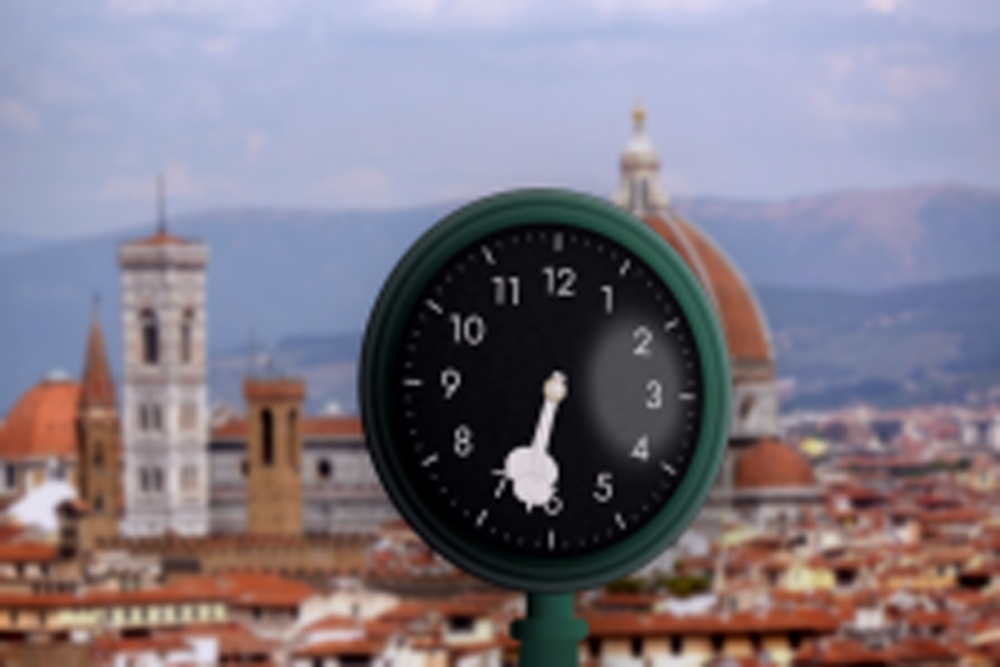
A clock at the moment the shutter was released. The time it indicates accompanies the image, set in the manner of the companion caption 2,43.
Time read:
6,32
